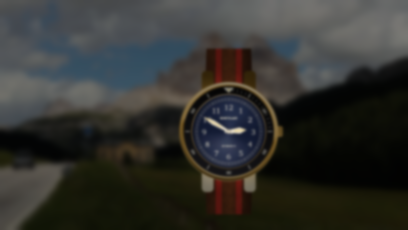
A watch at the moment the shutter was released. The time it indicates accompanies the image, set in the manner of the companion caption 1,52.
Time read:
2,50
